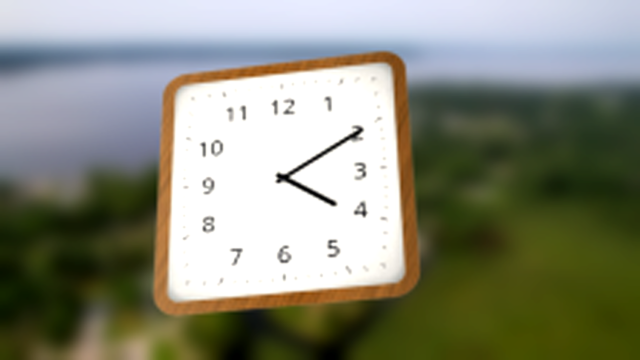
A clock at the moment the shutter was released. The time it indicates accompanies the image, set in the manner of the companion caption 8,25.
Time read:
4,10
